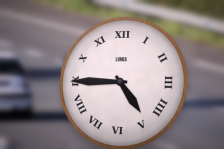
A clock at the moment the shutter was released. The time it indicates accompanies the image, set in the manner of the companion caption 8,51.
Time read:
4,45
